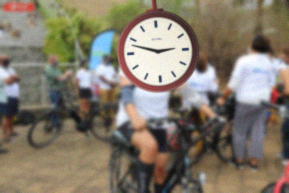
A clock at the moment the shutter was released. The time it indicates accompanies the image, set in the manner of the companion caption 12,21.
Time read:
2,48
